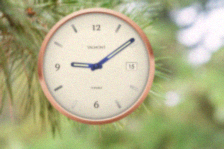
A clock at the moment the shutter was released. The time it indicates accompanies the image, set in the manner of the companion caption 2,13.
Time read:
9,09
